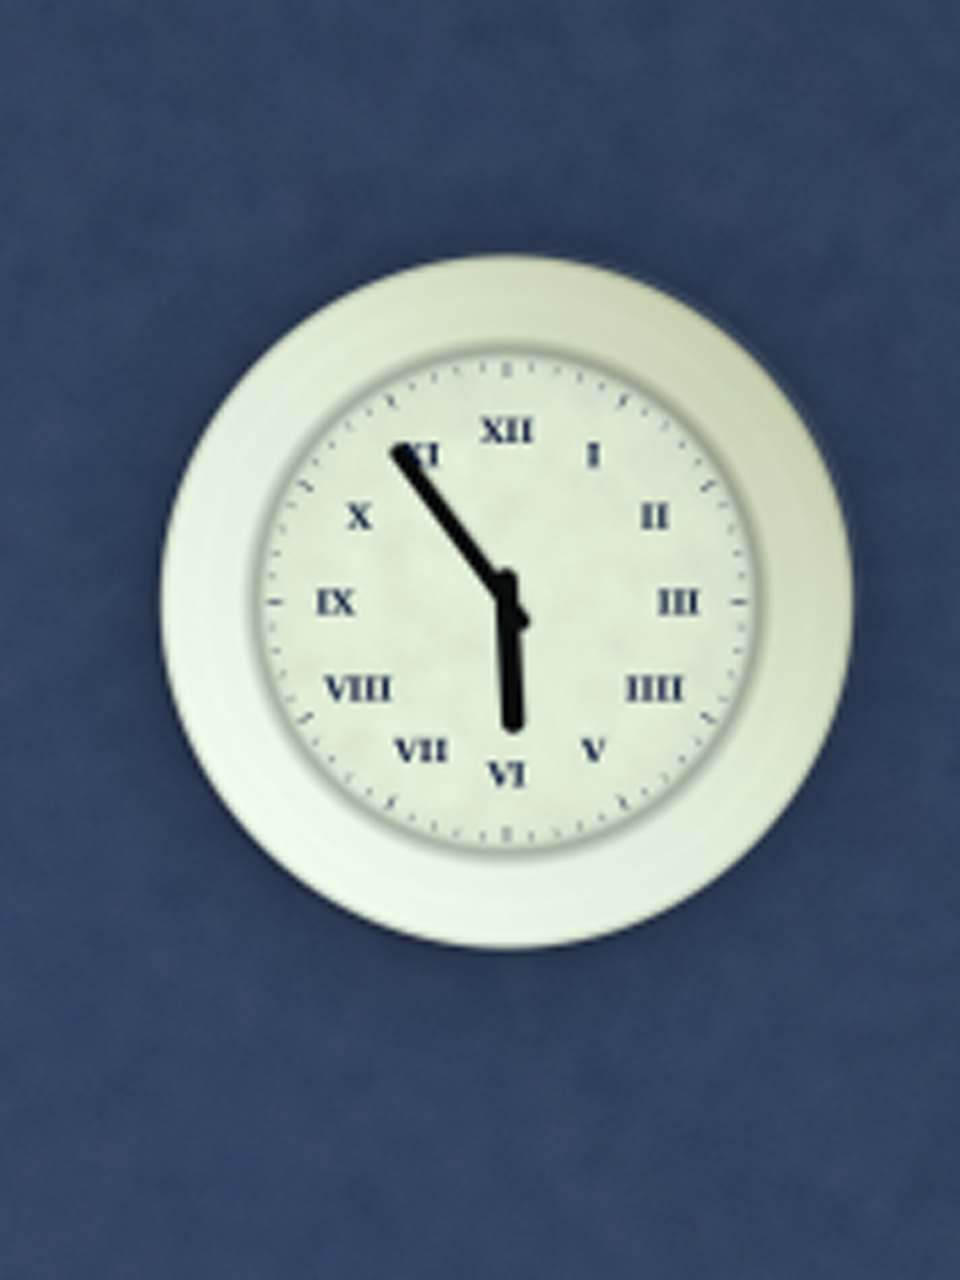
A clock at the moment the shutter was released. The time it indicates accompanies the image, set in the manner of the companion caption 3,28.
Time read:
5,54
